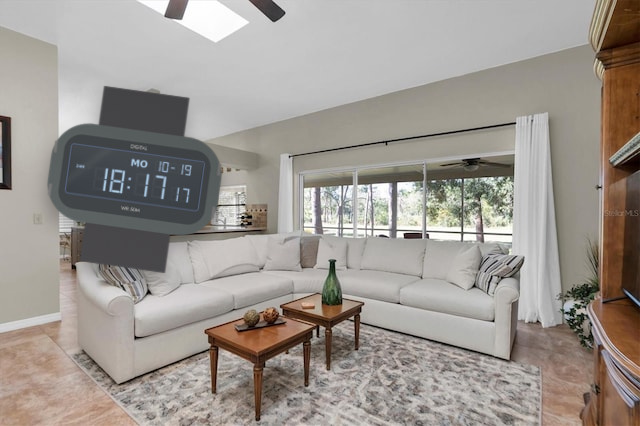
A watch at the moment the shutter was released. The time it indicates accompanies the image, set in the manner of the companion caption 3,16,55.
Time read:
18,17,17
